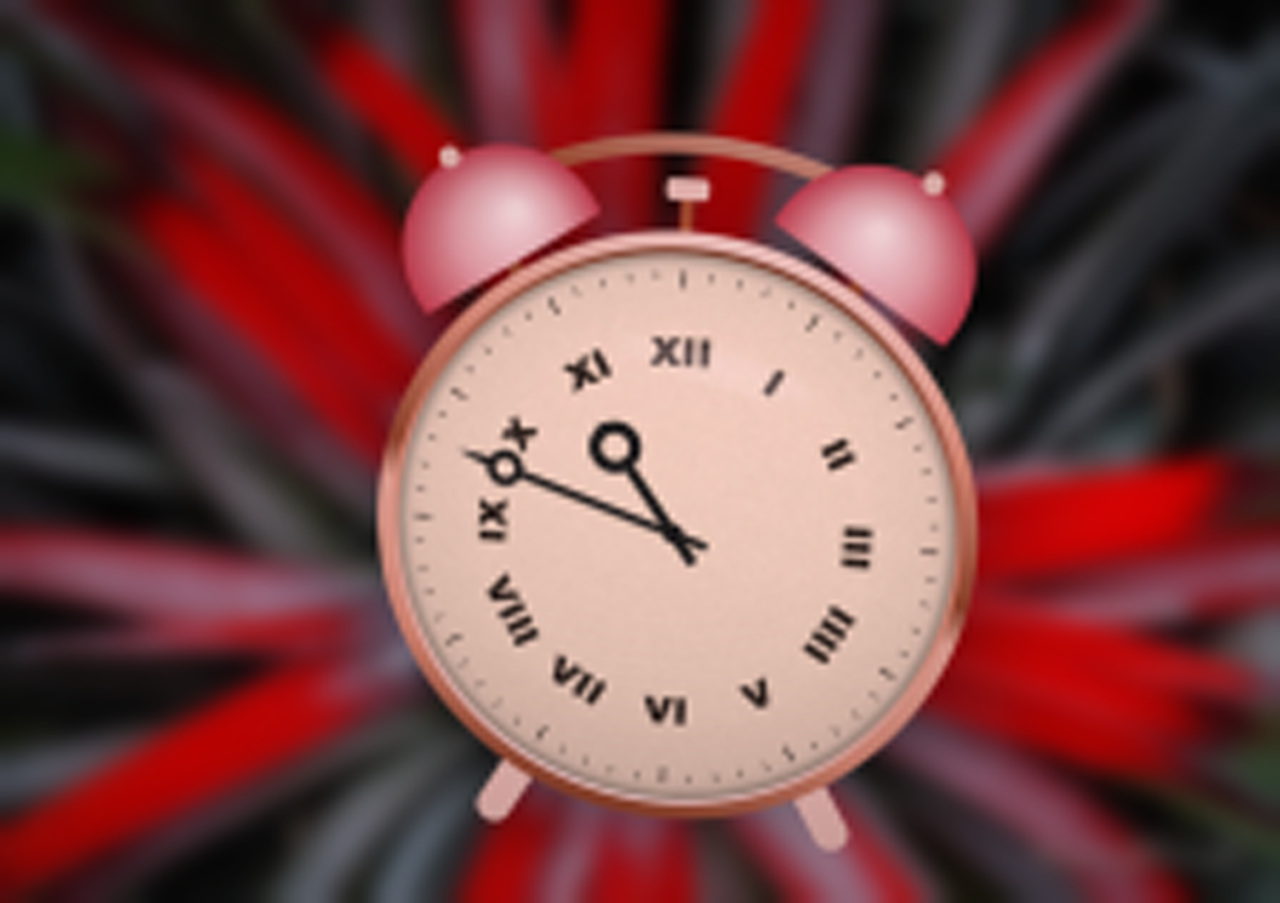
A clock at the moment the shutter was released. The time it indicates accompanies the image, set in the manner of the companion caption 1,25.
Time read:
10,48
